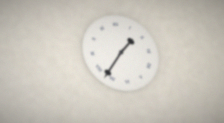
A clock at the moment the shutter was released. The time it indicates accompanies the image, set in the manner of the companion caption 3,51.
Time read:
1,37
